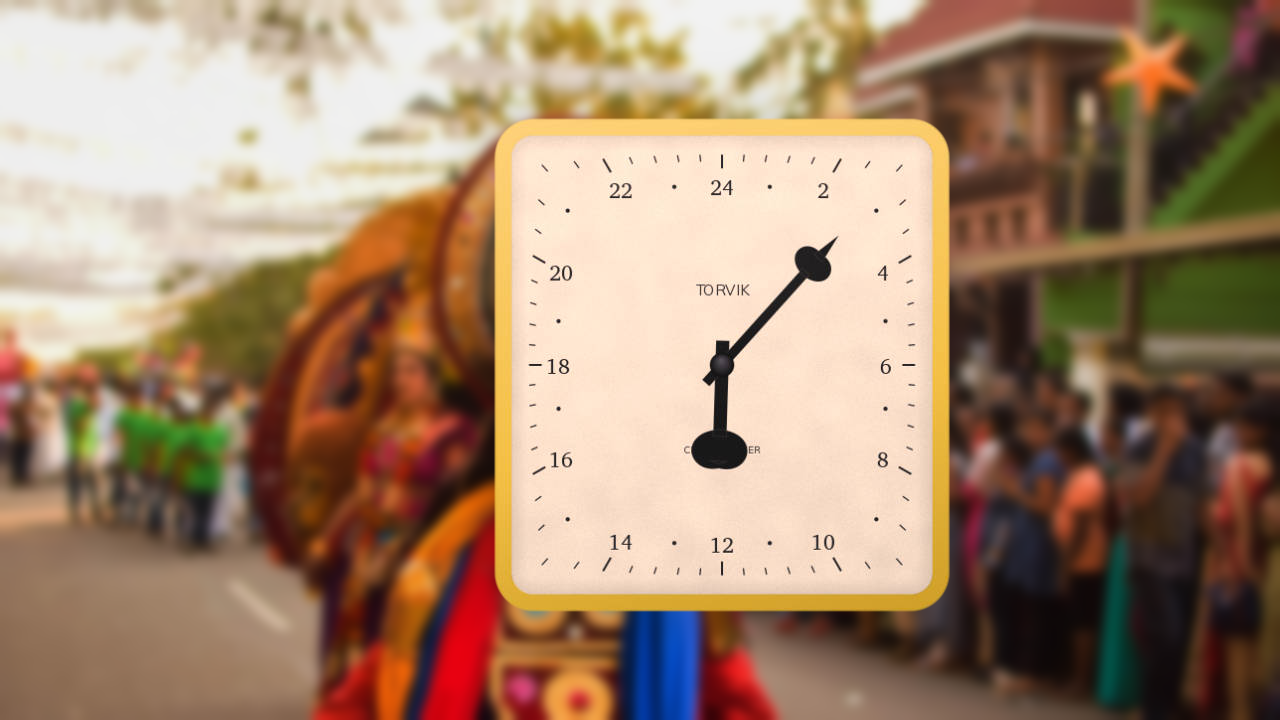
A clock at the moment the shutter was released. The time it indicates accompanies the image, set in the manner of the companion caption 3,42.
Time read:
12,07
